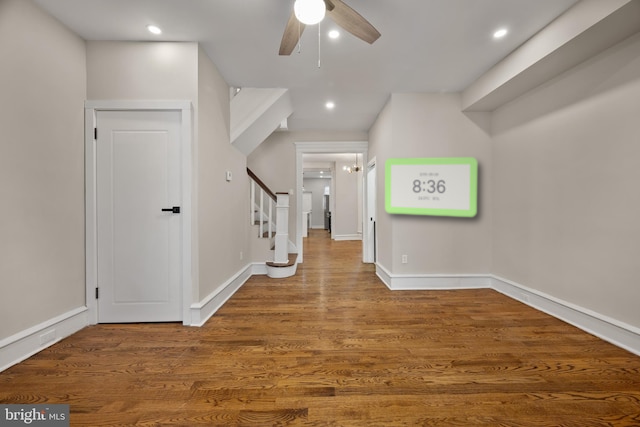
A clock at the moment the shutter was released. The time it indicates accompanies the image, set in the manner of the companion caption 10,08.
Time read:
8,36
